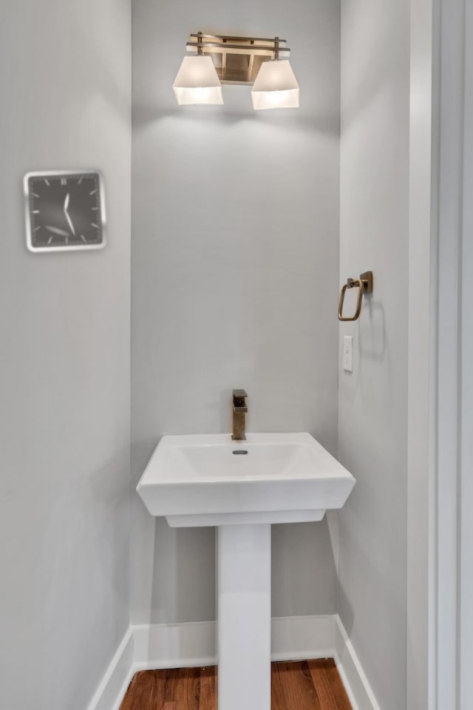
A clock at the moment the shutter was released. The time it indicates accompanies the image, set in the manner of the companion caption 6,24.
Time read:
12,27
